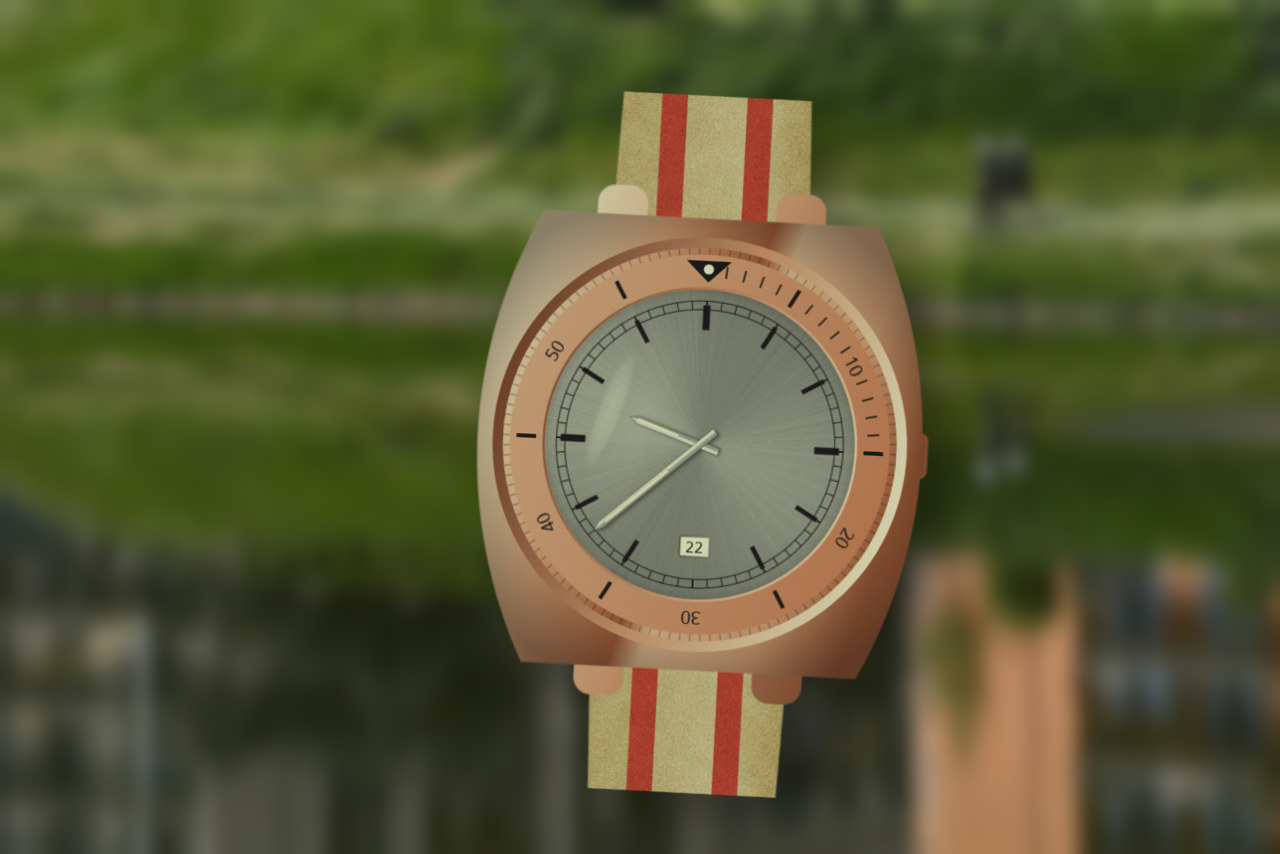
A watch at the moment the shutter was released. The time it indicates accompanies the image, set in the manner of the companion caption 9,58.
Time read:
9,38
